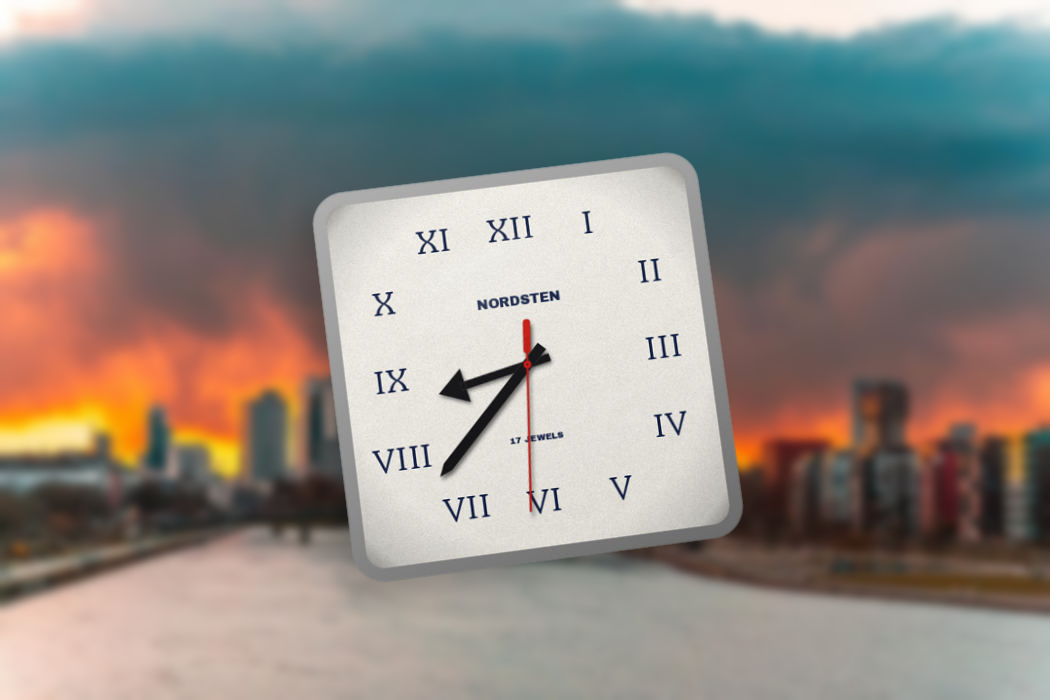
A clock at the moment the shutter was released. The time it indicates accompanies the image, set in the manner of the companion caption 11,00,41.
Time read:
8,37,31
